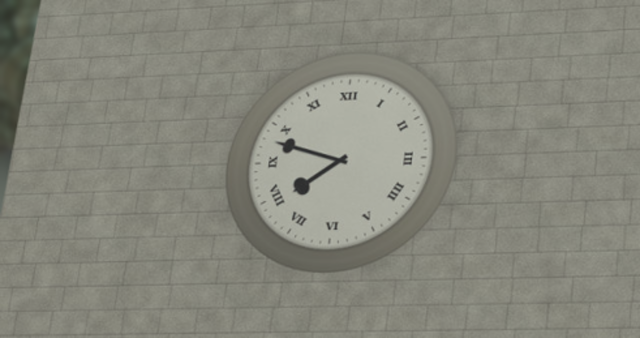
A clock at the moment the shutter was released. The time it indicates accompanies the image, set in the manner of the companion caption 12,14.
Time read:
7,48
